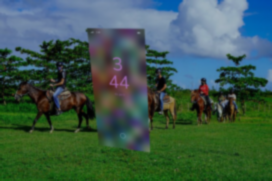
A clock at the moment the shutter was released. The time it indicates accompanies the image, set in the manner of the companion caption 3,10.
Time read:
3,44
